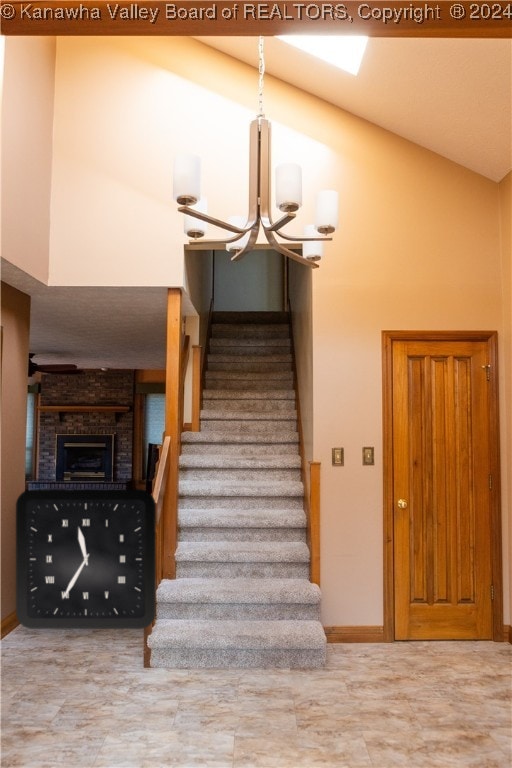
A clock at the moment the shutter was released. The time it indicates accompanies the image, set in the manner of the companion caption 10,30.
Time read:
11,35
